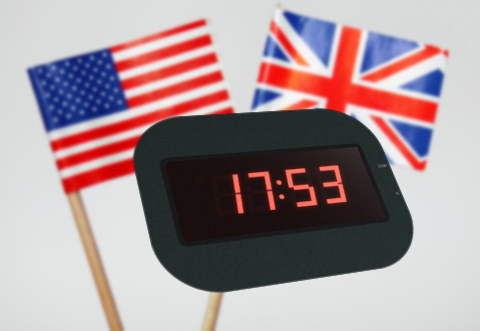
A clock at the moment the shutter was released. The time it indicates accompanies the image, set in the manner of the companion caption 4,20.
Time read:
17,53
